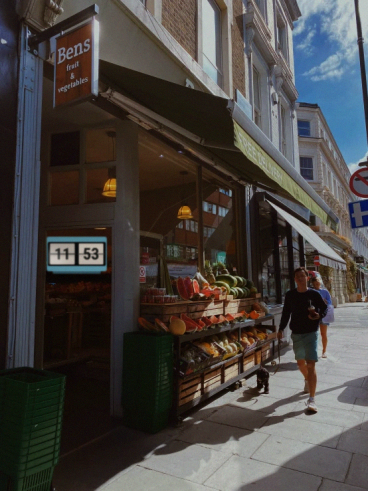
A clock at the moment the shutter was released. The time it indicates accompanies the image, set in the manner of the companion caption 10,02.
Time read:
11,53
